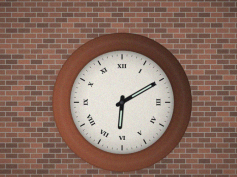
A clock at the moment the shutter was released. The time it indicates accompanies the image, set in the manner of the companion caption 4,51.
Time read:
6,10
